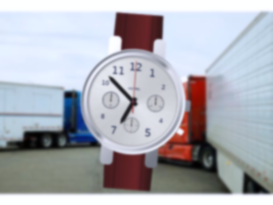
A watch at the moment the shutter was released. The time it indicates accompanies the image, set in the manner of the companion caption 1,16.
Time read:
6,52
